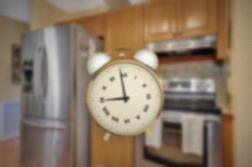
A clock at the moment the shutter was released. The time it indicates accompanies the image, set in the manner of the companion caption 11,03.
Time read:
8,59
